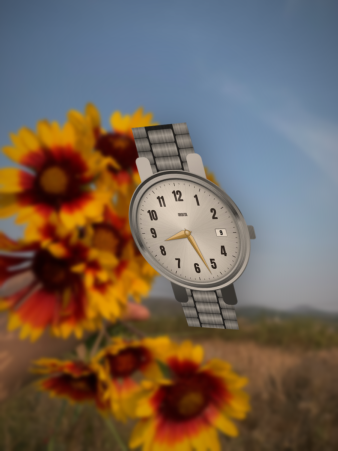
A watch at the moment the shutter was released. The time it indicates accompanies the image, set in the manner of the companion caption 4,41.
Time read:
8,27
